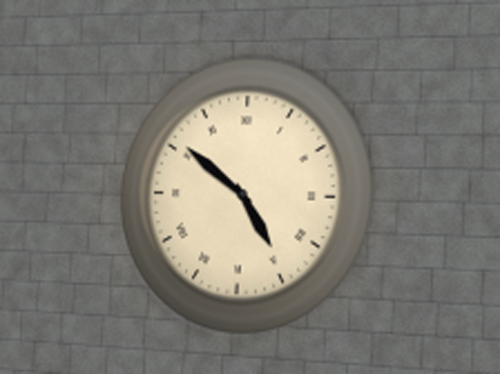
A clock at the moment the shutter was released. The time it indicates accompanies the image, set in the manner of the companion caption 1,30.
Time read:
4,51
